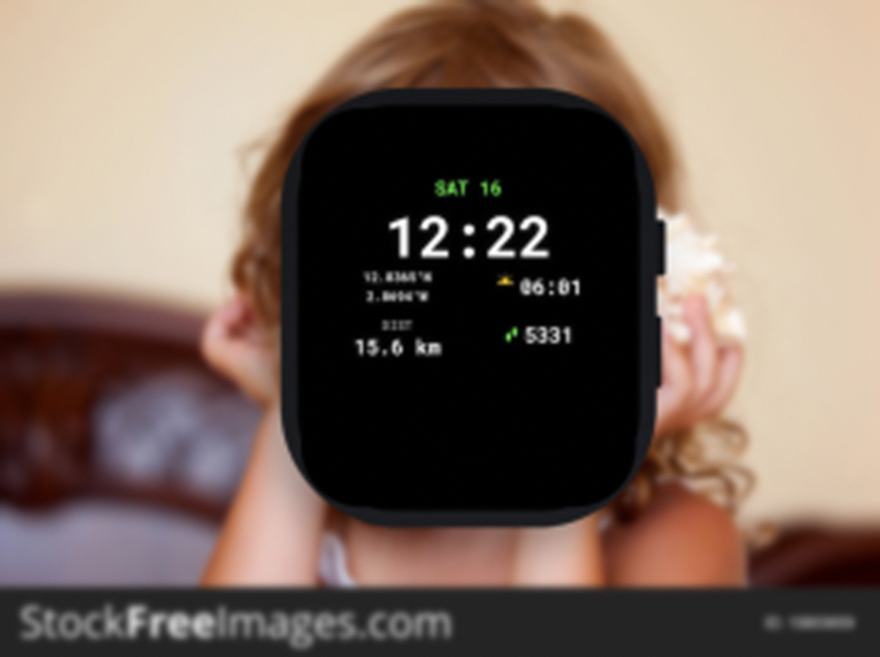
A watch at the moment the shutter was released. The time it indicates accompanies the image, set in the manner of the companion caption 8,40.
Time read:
12,22
